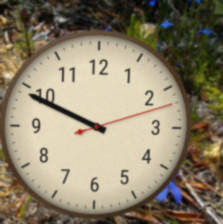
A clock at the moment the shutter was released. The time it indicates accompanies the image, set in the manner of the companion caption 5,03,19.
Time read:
9,49,12
